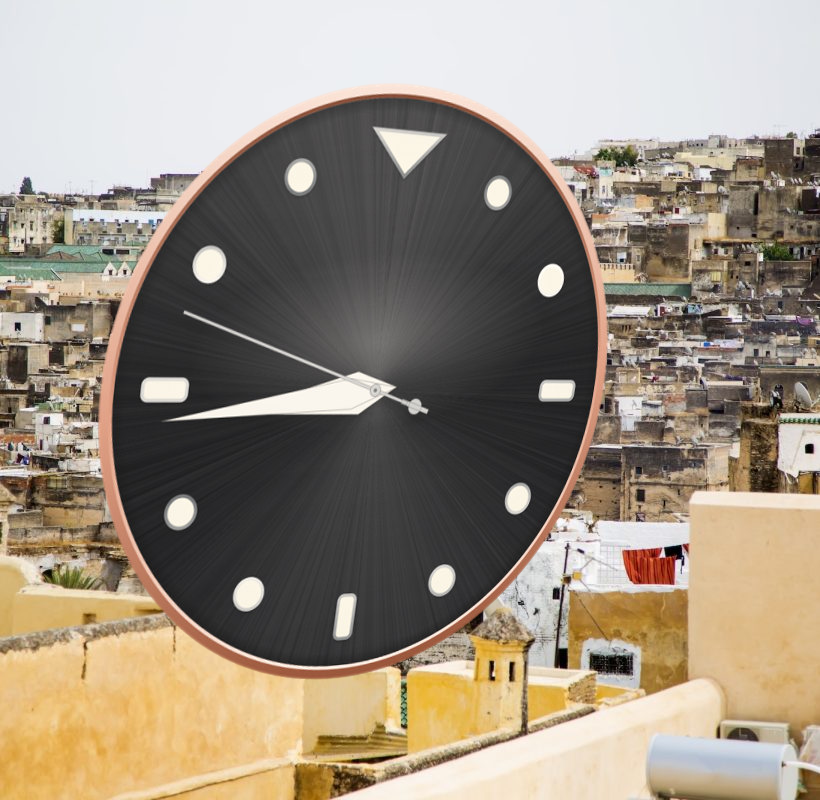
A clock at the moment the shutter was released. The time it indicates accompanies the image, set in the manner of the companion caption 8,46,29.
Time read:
8,43,48
